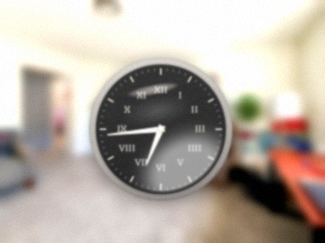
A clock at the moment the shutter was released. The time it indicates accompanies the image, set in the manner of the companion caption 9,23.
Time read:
6,44
